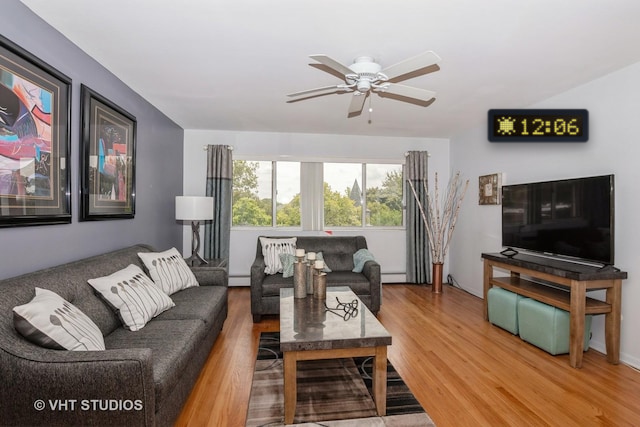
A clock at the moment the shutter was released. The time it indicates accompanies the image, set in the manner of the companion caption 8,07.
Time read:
12,06
